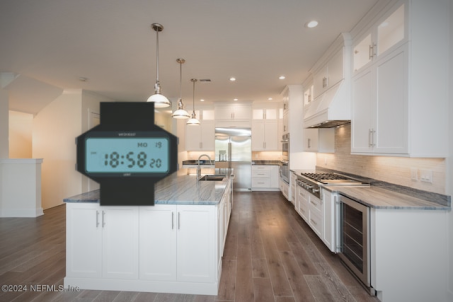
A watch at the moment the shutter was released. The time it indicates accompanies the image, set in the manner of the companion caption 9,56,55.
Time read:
18,58,20
